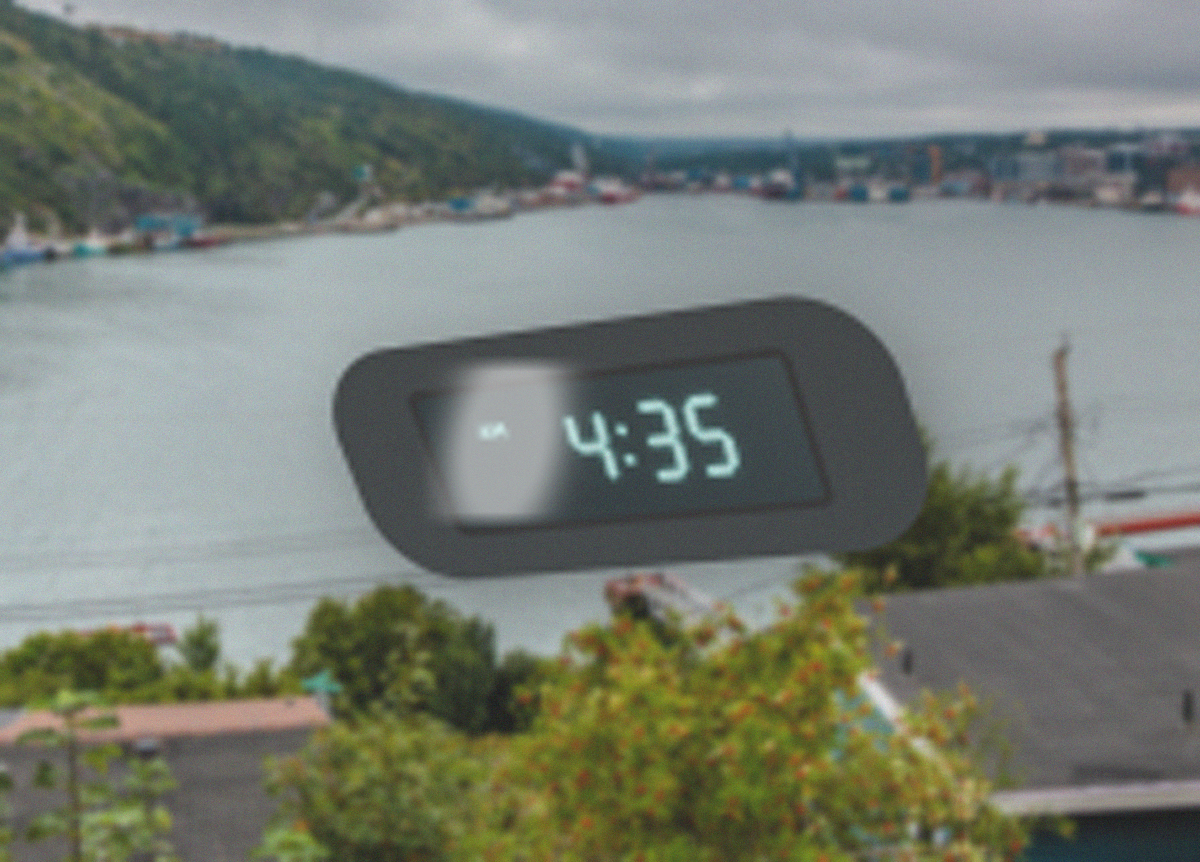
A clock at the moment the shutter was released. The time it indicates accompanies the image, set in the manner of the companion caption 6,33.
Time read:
4,35
